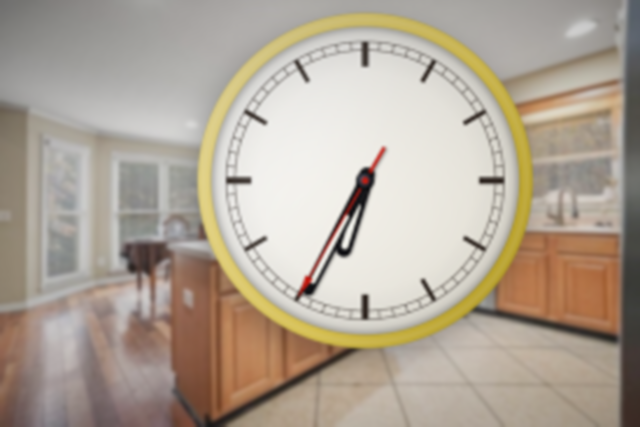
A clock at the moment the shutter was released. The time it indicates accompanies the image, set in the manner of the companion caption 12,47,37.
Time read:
6,34,35
